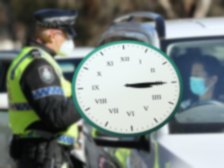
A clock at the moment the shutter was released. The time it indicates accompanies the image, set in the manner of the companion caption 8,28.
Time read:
3,15
